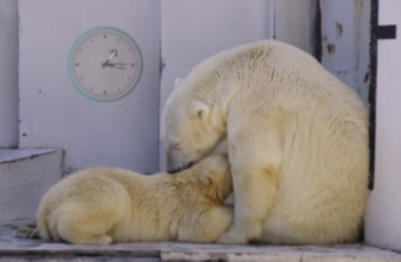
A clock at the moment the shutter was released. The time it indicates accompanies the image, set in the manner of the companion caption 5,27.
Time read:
1,16
